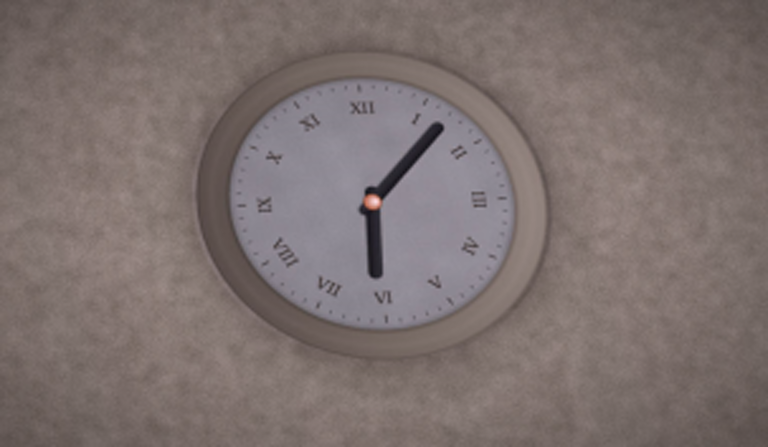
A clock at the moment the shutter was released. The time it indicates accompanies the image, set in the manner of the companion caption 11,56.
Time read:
6,07
